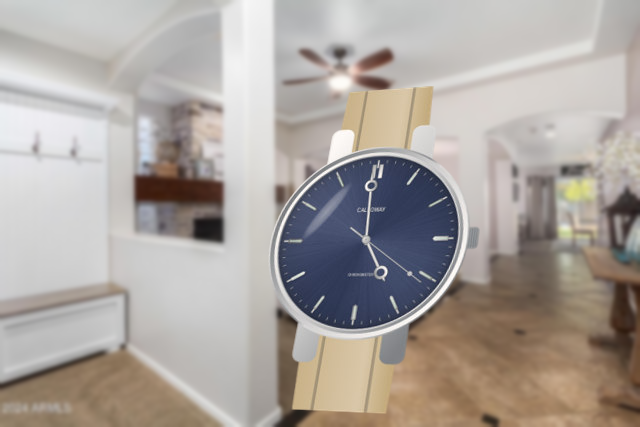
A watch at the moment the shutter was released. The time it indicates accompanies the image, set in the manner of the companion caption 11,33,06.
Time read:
4,59,21
